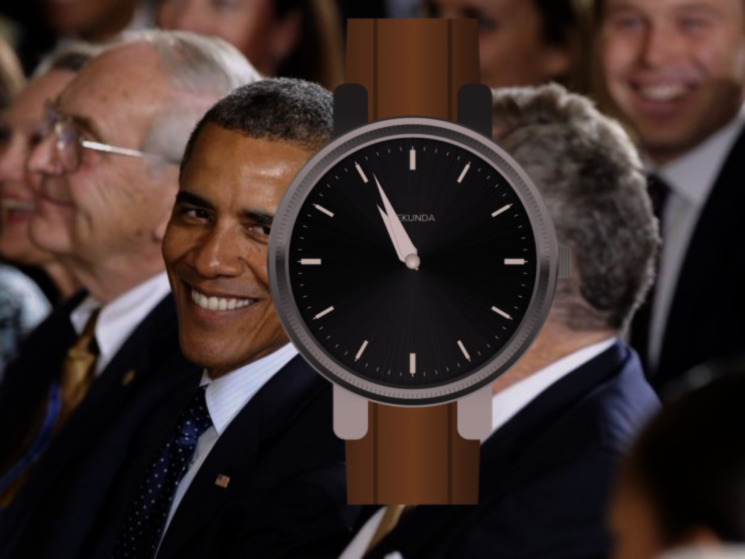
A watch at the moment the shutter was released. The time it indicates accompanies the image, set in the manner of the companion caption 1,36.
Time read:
10,56
